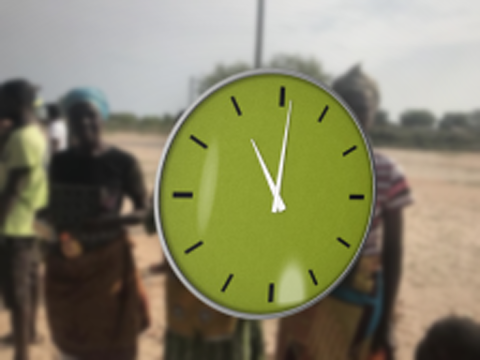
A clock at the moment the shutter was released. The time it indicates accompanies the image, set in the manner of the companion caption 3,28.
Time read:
11,01
